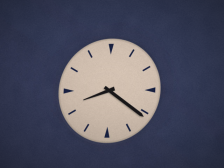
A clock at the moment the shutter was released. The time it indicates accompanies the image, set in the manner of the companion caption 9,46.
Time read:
8,21
